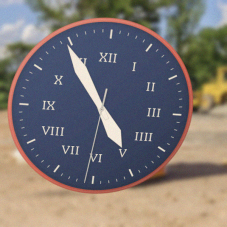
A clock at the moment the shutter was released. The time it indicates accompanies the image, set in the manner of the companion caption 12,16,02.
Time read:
4,54,31
